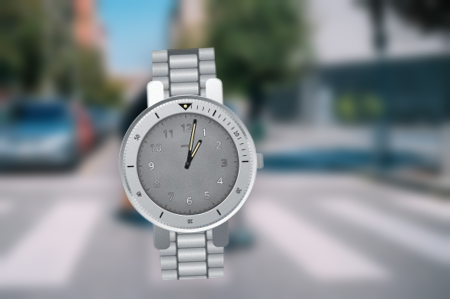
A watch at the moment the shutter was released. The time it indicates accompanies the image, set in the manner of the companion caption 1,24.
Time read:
1,02
